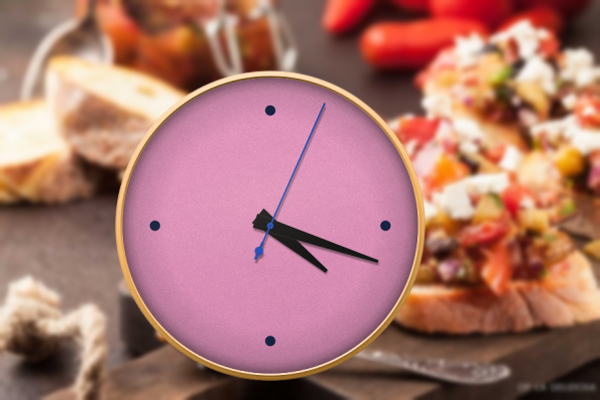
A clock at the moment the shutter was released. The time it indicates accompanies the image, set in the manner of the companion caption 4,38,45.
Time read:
4,18,04
